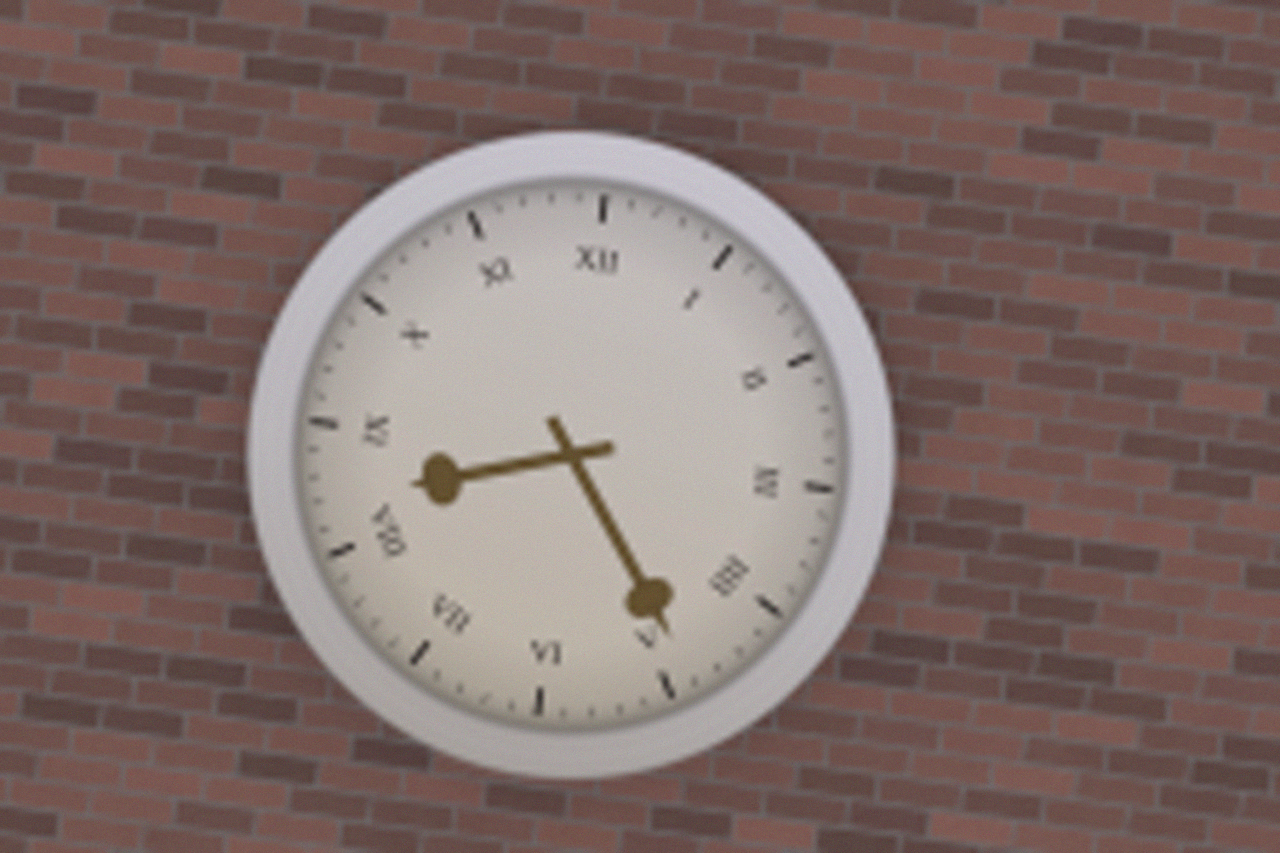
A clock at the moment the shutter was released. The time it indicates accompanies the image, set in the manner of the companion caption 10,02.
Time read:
8,24
